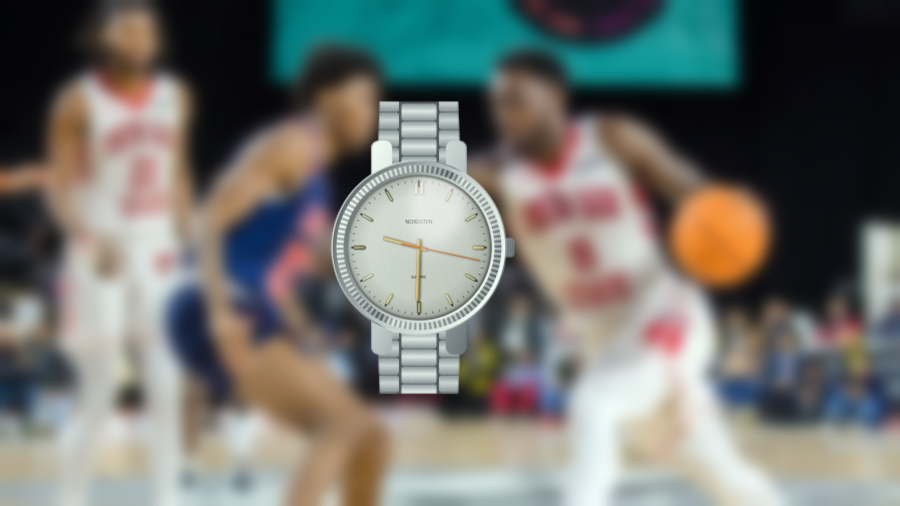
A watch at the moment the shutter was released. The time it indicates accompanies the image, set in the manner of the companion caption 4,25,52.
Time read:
9,30,17
